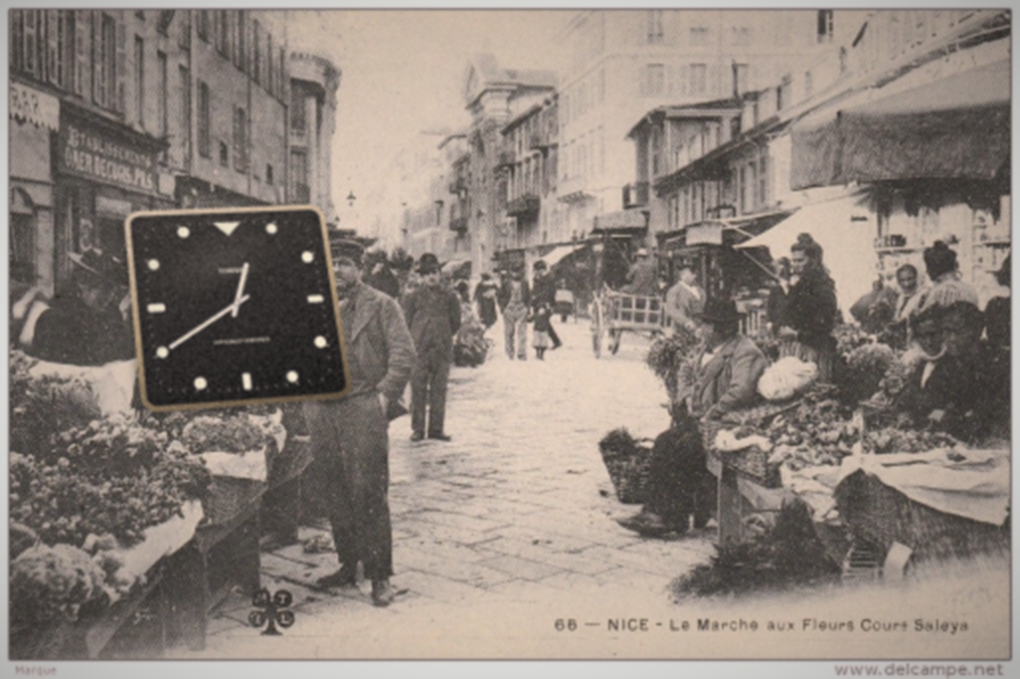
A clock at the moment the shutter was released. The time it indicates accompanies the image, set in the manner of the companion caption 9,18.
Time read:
12,40
